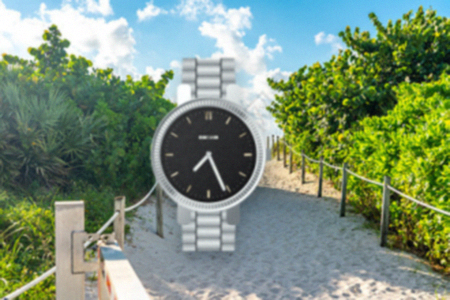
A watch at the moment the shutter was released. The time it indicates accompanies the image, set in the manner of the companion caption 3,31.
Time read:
7,26
